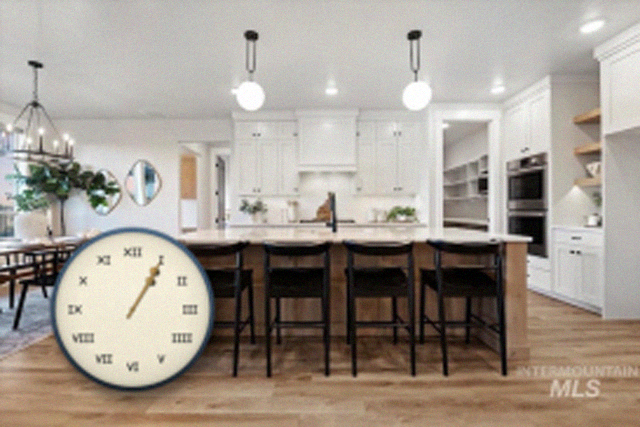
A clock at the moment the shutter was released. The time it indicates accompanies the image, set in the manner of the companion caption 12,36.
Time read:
1,05
